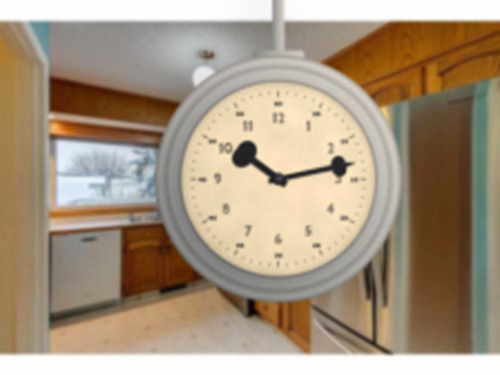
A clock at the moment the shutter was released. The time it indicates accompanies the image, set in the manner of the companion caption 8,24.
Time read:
10,13
